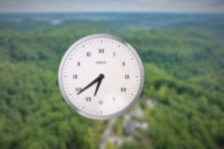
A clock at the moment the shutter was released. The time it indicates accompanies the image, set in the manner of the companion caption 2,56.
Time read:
6,39
